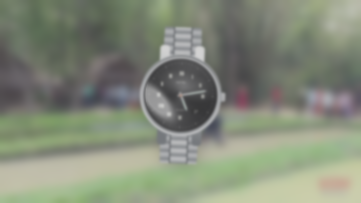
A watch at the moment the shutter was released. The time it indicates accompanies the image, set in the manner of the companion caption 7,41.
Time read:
5,13
